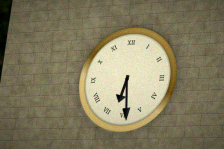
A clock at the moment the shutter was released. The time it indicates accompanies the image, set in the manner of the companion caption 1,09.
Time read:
6,29
